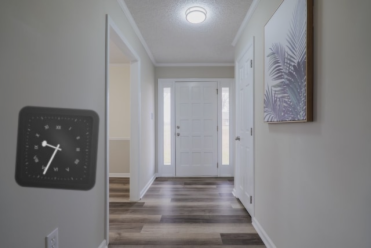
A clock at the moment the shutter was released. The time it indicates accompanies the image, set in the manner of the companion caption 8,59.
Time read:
9,34
